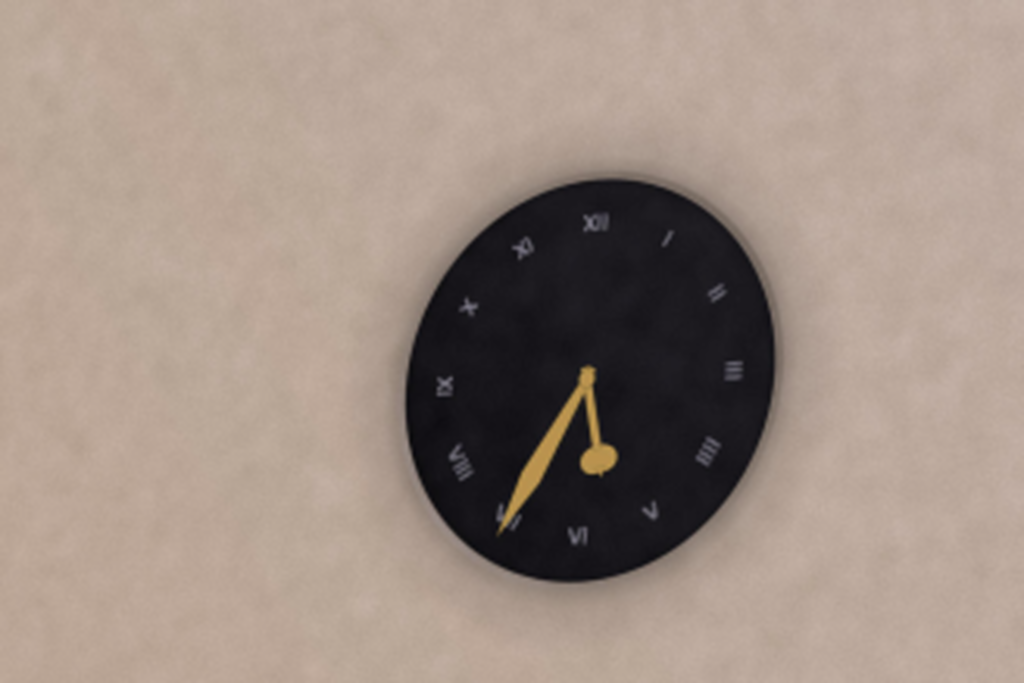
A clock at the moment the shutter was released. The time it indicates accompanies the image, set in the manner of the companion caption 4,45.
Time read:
5,35
